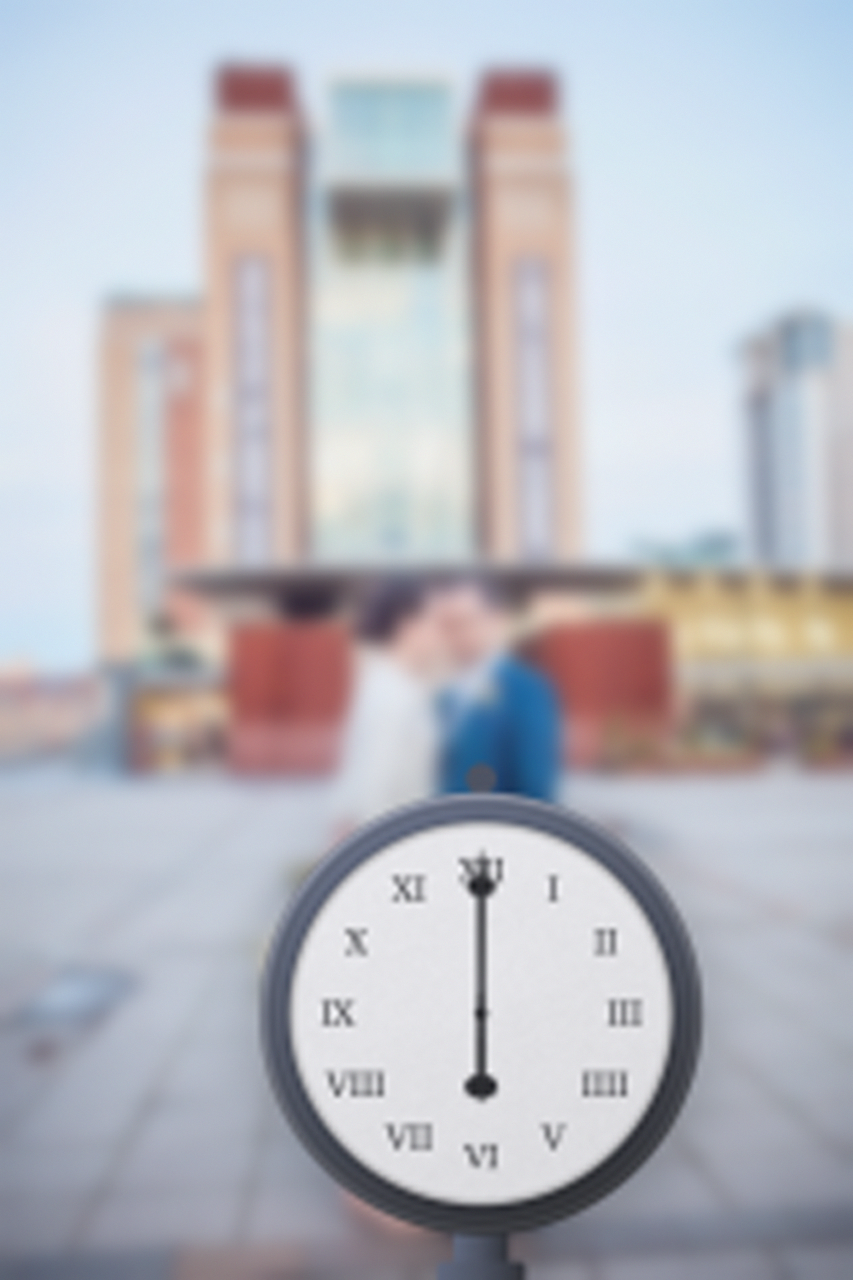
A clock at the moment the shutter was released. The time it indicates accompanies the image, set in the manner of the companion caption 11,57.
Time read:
6,00
